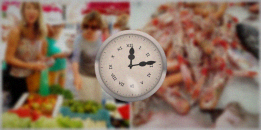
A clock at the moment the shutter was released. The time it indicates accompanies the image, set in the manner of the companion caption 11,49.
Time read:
12,14
